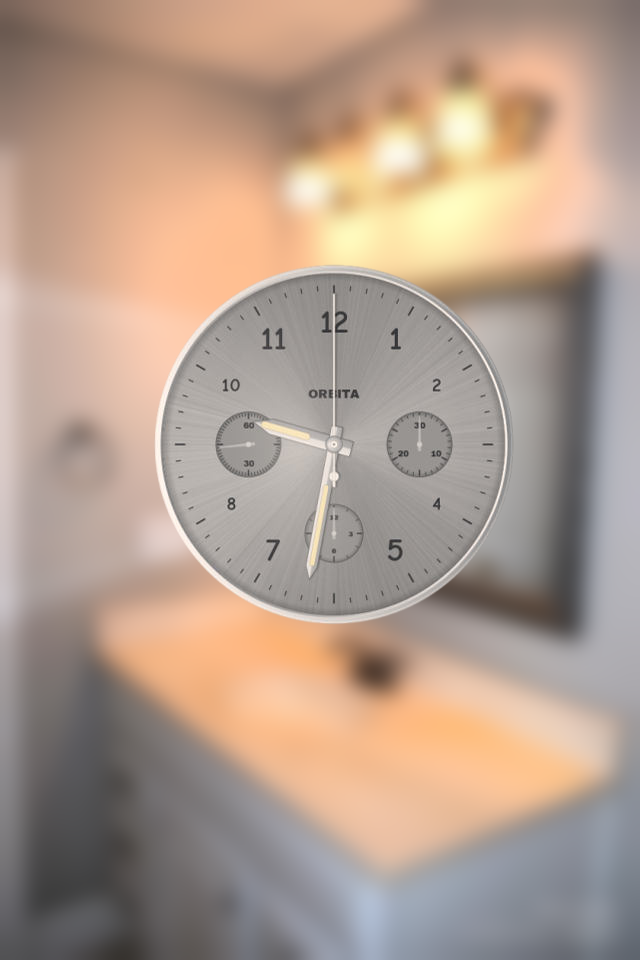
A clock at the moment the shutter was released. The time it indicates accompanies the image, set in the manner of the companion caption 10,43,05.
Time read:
9,31,44
